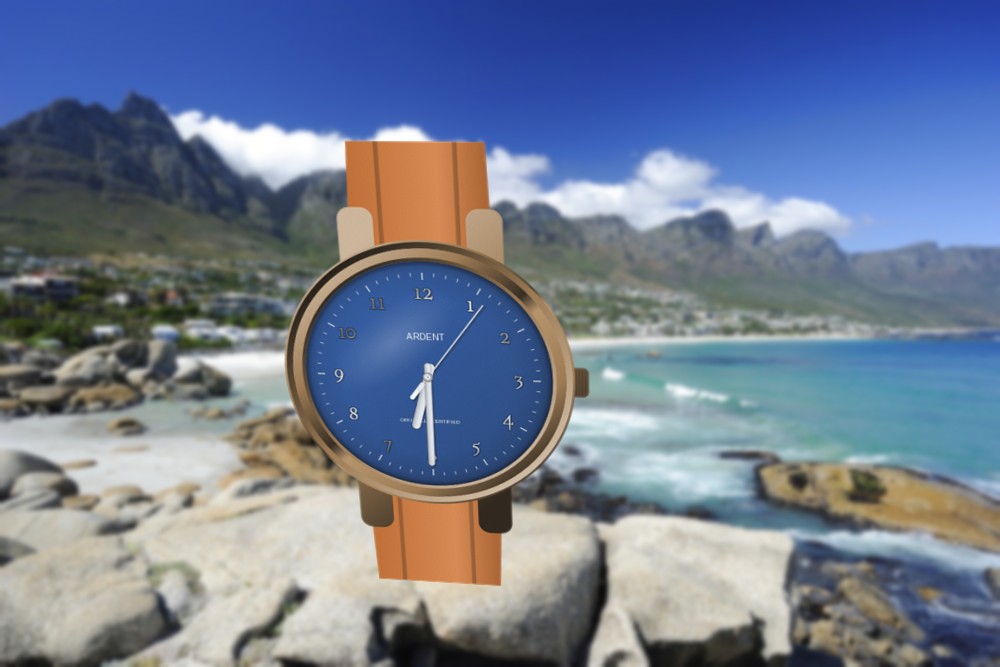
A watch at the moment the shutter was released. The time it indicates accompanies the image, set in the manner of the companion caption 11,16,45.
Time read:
6,30,06
